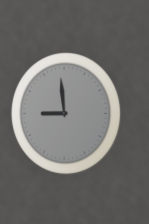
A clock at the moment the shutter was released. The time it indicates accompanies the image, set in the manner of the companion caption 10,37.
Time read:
8,59
